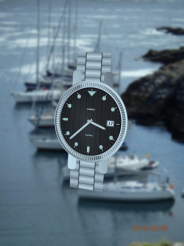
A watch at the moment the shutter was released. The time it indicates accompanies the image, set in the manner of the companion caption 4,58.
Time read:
3,38
